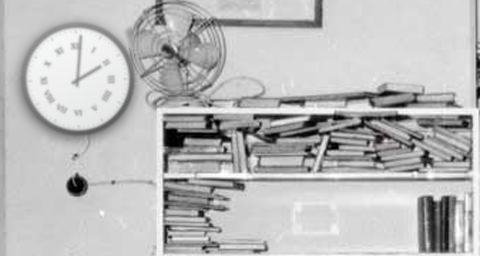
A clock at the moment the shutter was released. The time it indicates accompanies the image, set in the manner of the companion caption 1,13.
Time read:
2,01
